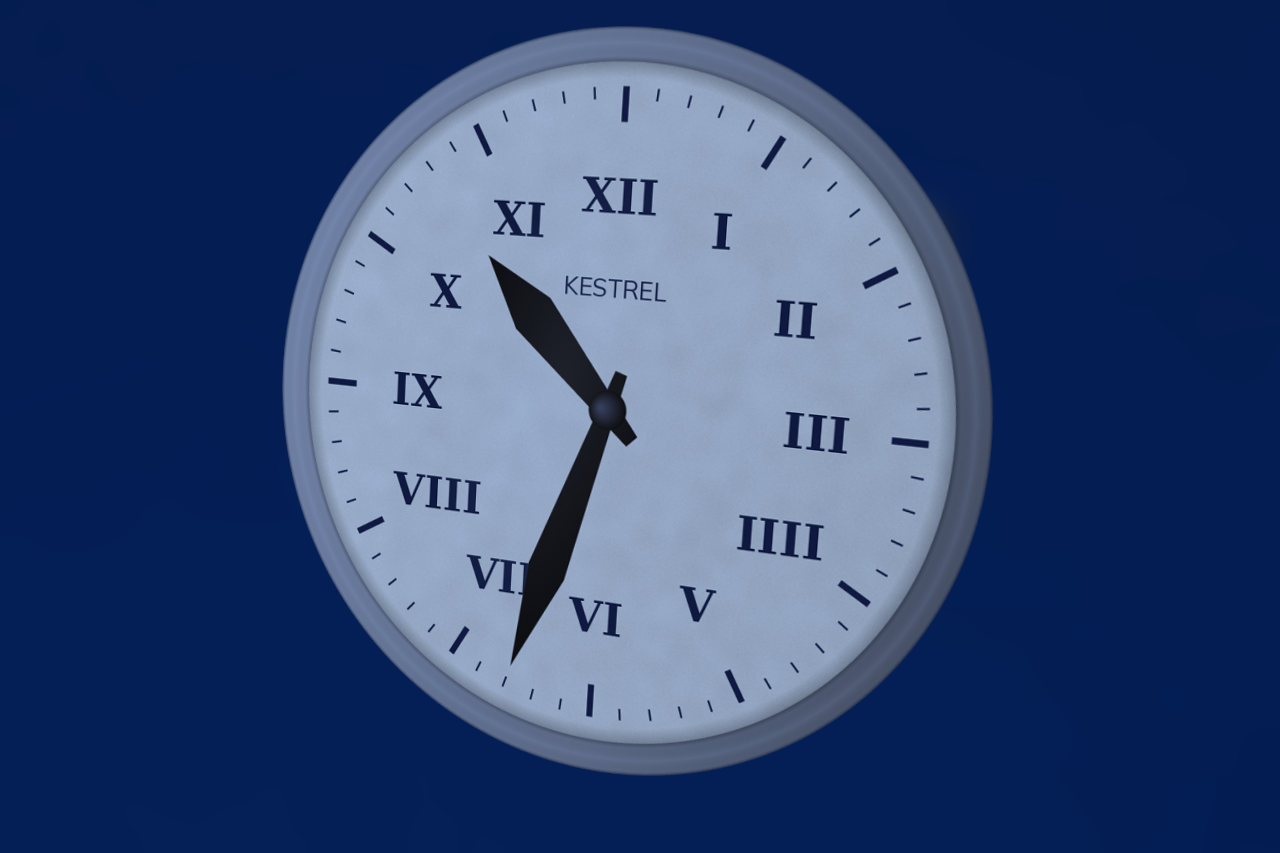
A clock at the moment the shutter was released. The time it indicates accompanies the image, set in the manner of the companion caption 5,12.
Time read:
10,33
